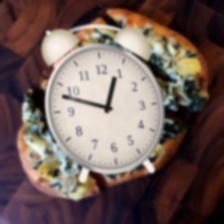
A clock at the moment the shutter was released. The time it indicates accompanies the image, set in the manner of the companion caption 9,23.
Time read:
12,48
